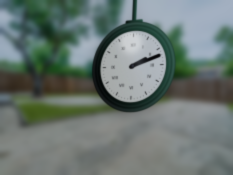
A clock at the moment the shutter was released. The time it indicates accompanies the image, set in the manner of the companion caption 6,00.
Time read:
2,12
